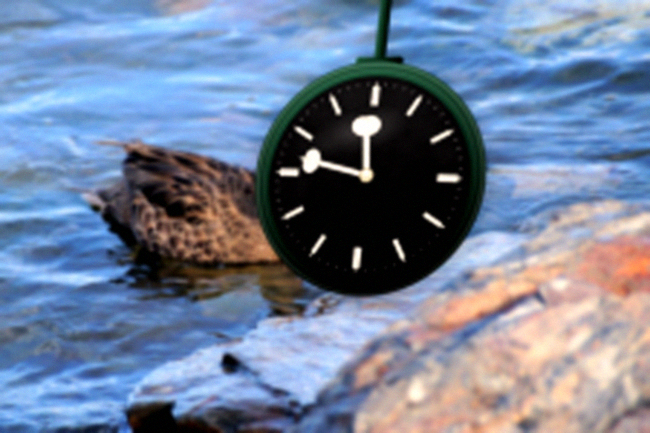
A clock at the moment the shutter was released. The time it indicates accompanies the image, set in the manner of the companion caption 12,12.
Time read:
11,47
